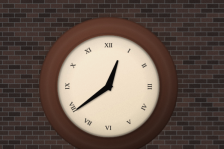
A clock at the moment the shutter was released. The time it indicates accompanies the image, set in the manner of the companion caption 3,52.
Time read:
12,39
